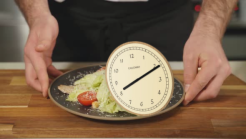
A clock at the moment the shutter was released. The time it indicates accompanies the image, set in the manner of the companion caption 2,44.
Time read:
8,11
